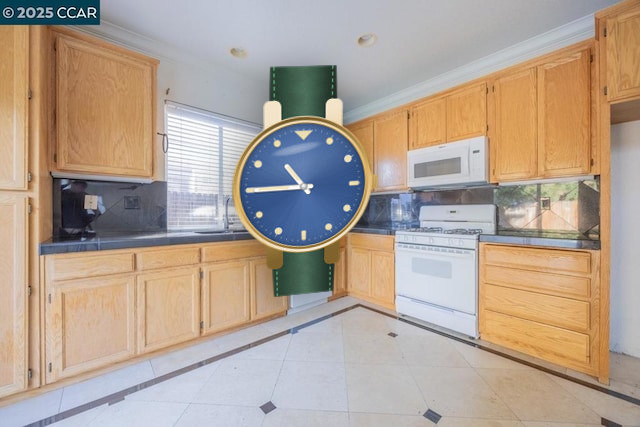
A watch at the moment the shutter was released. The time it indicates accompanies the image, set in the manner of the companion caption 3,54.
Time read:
10,45
